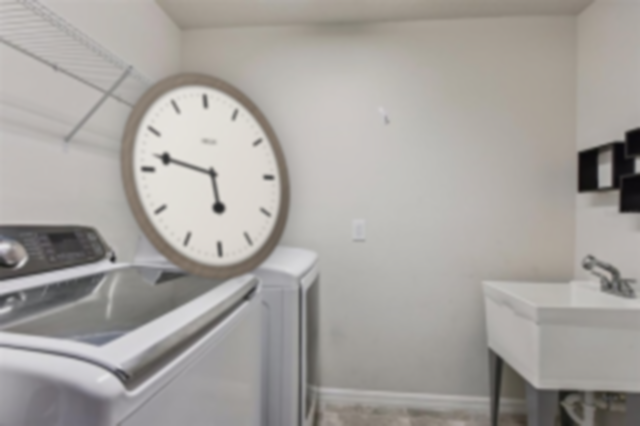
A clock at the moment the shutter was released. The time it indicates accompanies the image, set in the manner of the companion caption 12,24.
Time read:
5,47
